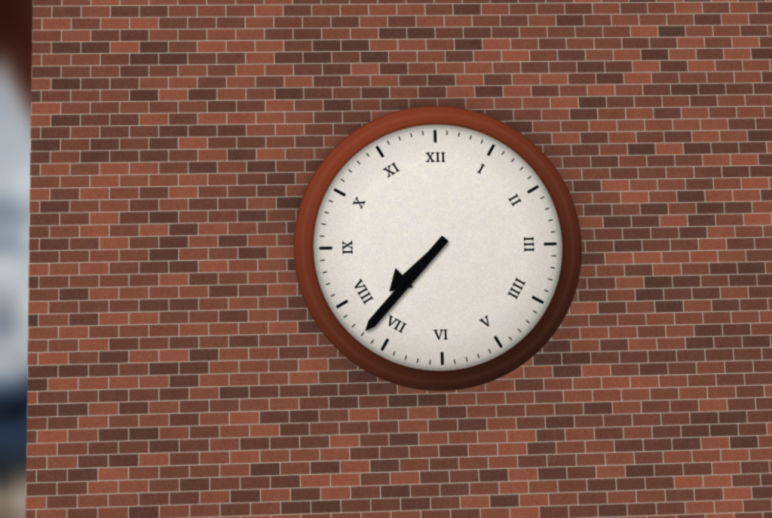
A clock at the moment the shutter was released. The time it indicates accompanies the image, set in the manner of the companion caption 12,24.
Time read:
7,37
